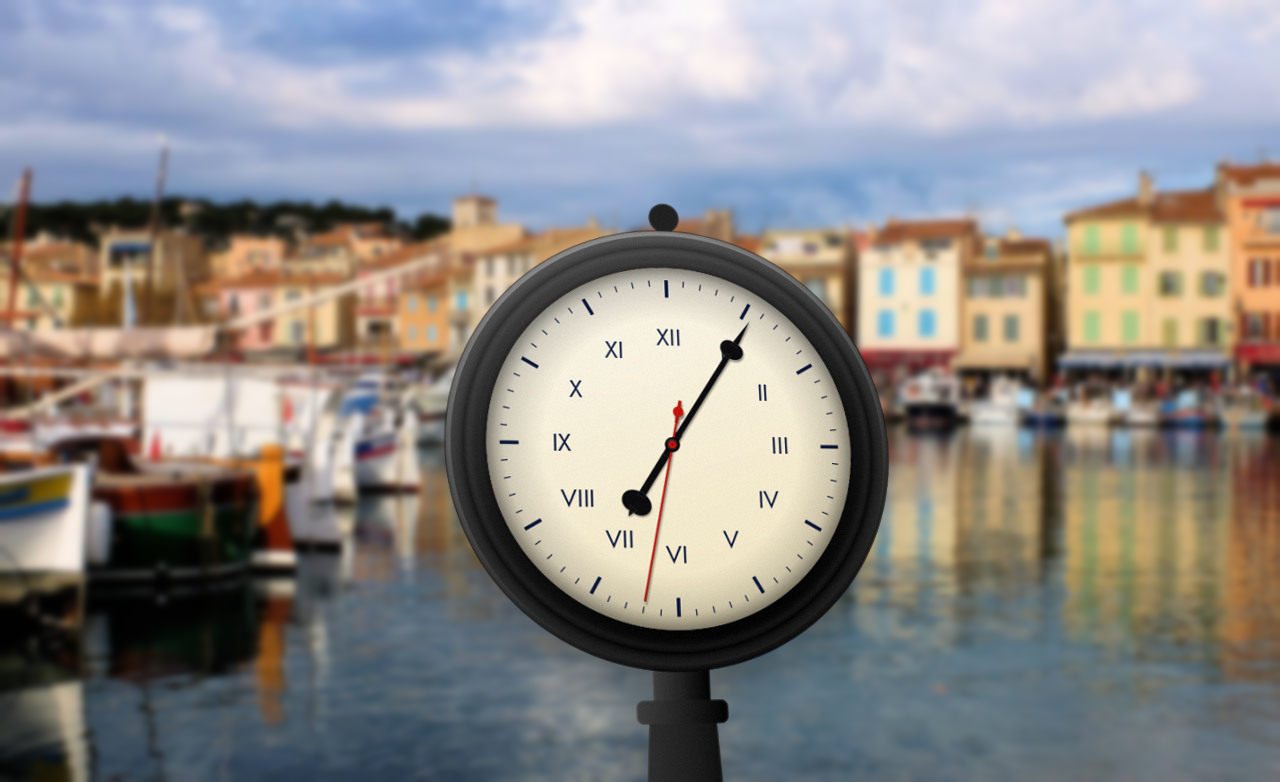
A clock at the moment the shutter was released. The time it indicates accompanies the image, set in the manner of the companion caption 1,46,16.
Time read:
7,05,32
